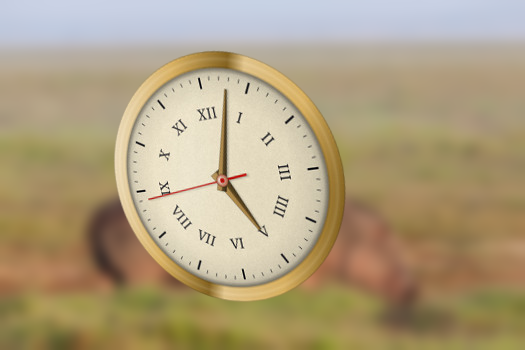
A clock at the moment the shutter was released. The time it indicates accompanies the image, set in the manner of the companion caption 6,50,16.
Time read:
5,02,44
